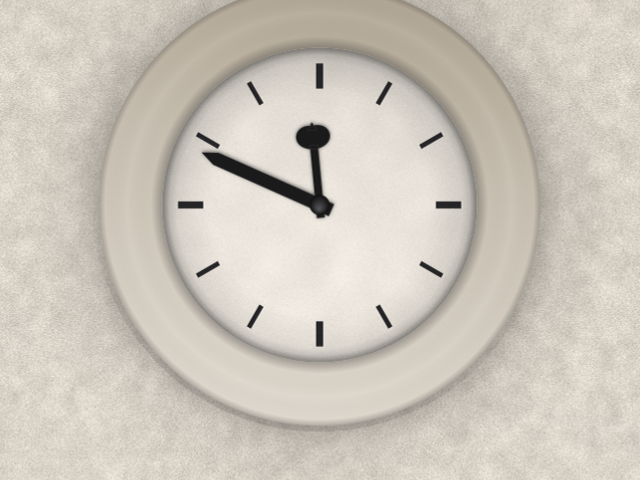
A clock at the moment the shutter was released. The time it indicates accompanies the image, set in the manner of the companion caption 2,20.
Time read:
11,49
